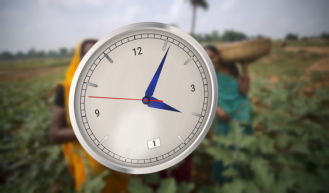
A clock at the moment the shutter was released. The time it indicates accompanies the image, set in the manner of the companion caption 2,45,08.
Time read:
4,05,48
